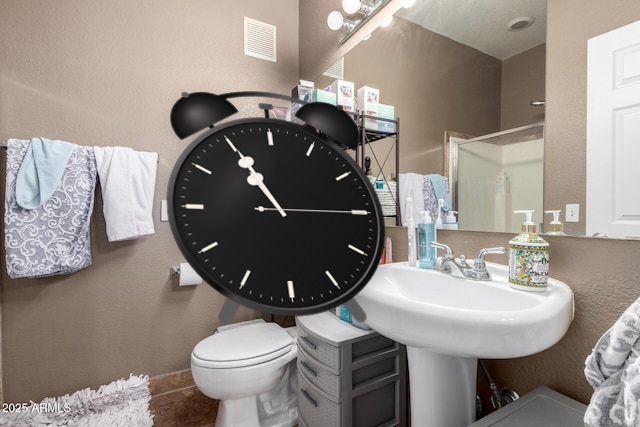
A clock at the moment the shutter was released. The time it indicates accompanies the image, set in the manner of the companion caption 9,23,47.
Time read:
10,55,15
